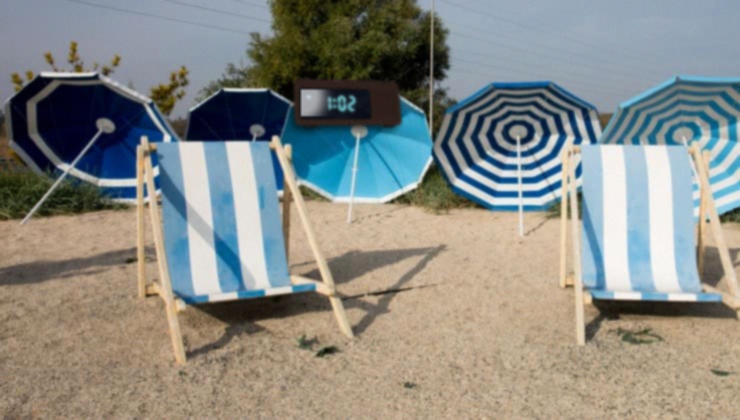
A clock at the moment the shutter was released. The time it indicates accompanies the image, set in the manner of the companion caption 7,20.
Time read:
1,02
